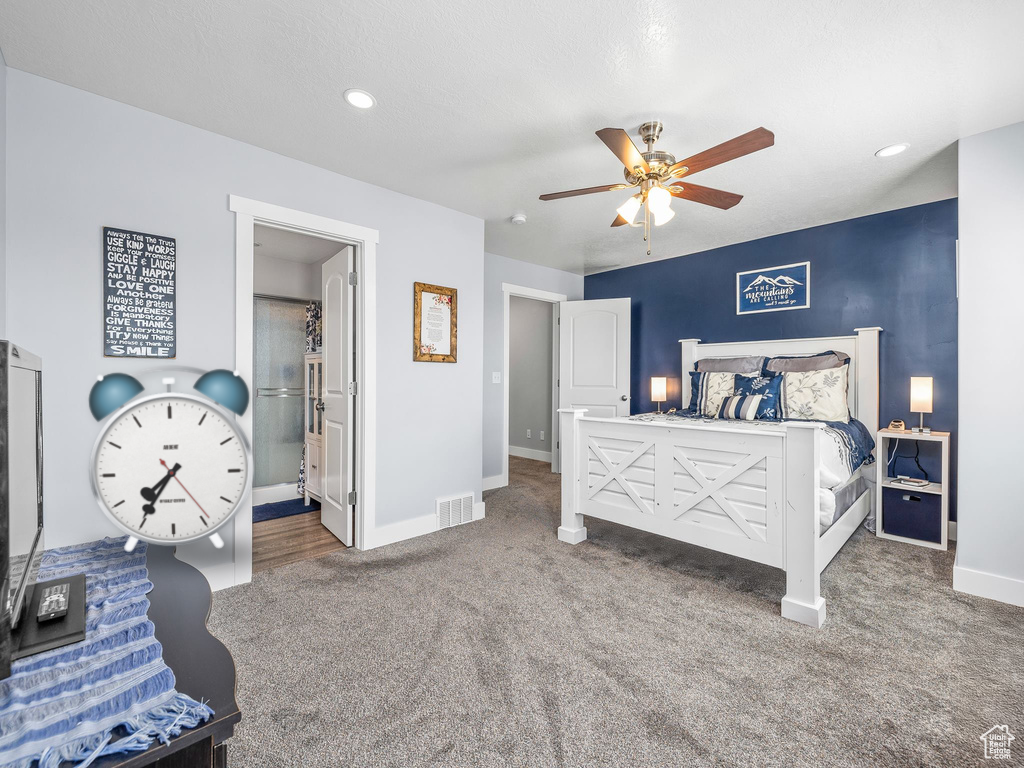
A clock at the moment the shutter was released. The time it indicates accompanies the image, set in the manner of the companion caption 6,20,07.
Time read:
7,35,24
